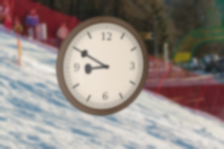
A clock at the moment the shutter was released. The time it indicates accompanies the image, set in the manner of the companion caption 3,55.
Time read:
8,50
